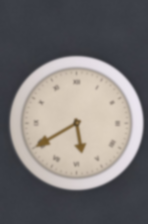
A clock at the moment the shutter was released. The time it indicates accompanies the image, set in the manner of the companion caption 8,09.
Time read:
5,40
